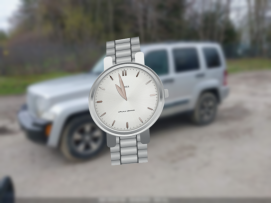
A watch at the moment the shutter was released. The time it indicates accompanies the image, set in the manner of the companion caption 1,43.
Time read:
10,58
